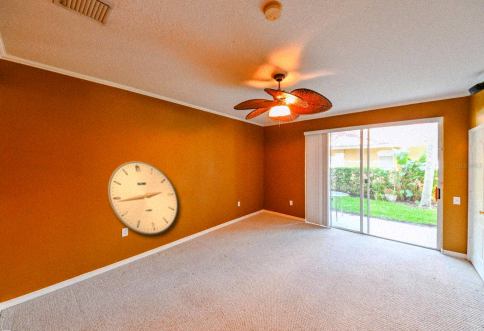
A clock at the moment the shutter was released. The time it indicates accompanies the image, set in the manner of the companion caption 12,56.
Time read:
2,44
